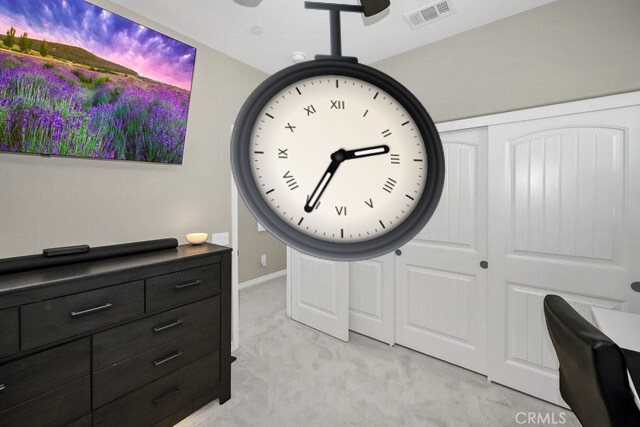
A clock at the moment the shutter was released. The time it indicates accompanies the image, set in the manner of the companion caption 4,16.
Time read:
2,35
